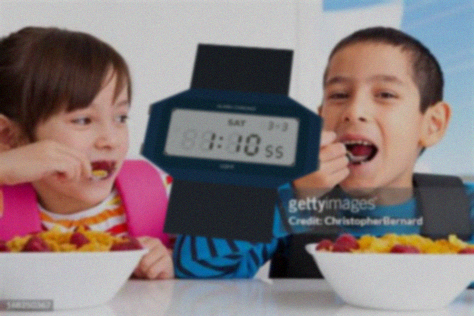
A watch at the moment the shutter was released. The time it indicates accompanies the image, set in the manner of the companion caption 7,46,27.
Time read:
1,10,55
